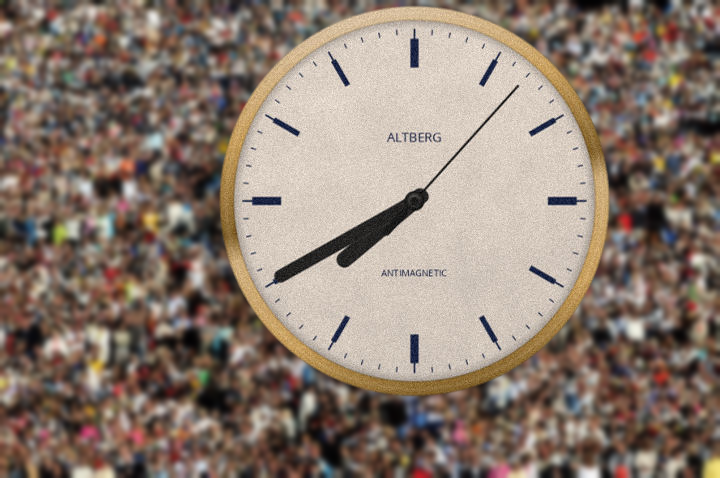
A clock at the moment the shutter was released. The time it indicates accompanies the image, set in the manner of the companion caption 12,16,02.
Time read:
7,40,07
